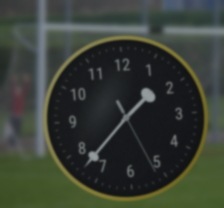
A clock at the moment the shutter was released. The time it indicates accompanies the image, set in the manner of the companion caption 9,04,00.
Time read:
1,37,26
